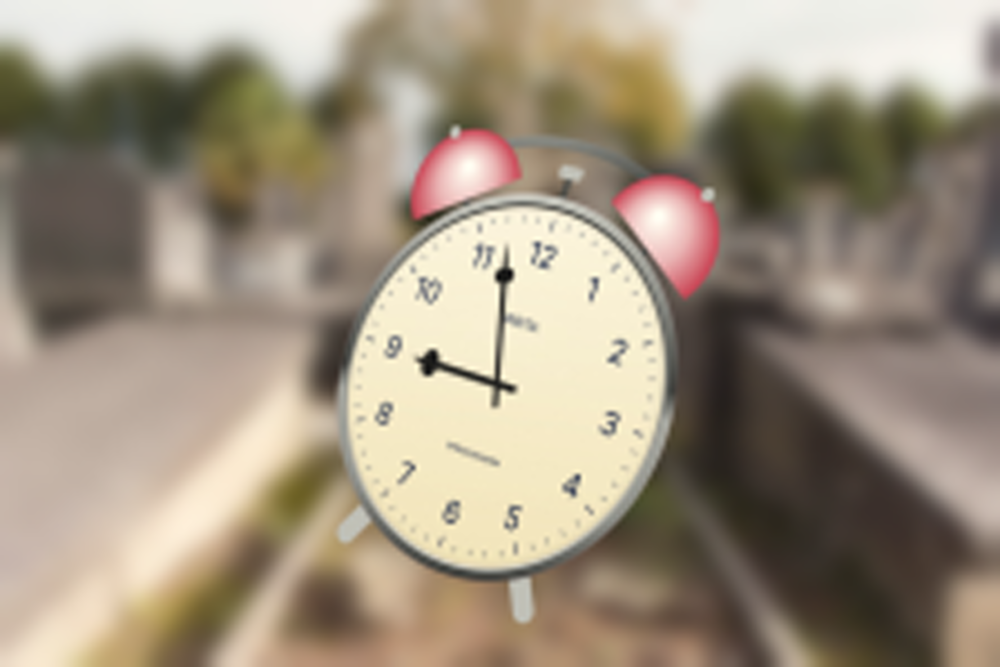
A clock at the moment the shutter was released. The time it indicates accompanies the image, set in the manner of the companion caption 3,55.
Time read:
8,57
